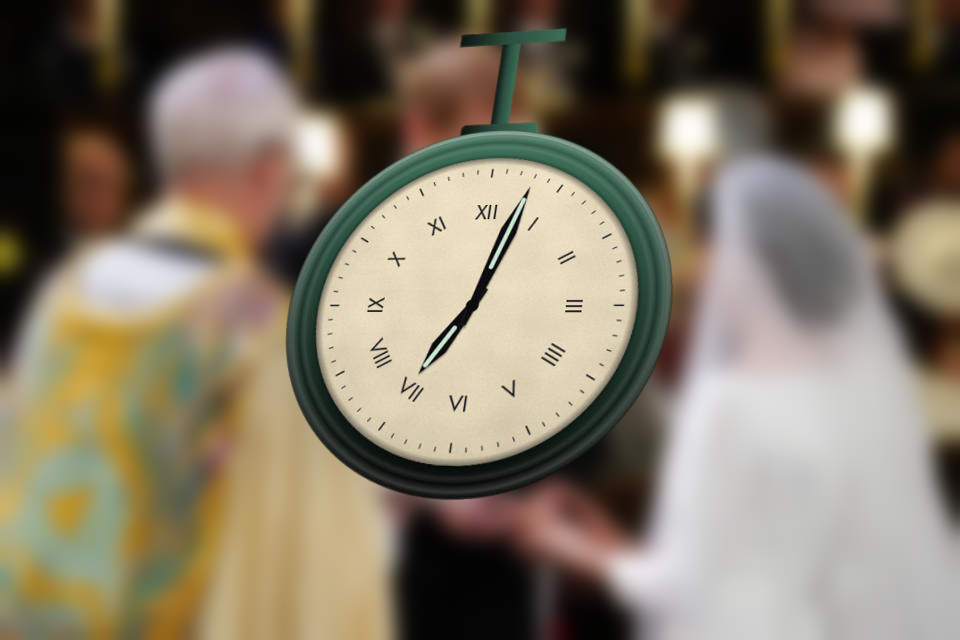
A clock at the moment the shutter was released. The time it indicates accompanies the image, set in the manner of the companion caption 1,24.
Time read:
7,03
